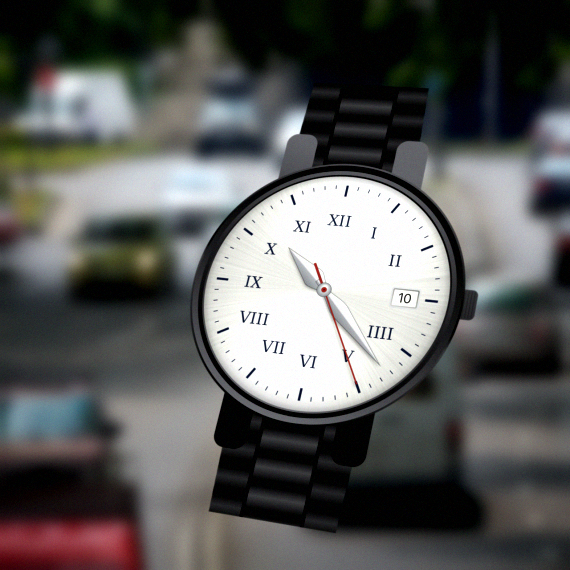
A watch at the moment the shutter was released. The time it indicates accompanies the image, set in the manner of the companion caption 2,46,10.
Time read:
10,22,25
